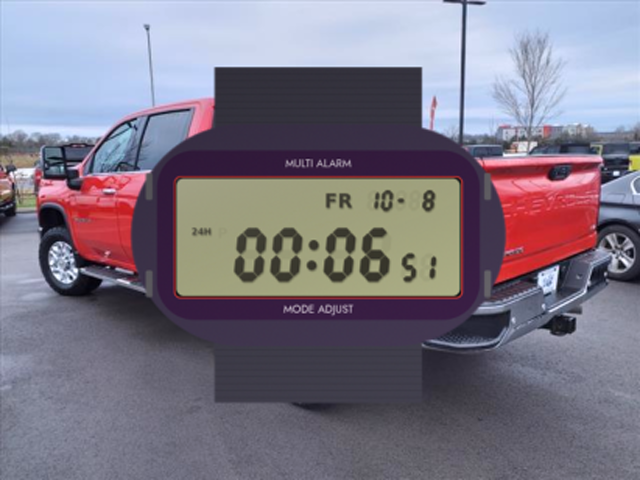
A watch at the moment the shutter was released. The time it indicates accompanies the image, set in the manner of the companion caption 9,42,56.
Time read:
0,06,51
